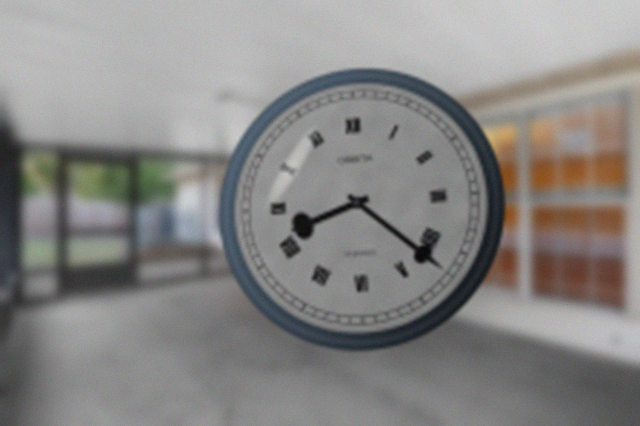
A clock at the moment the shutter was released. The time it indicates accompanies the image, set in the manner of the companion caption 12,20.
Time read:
8,22
